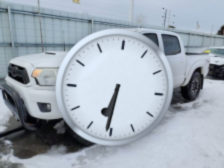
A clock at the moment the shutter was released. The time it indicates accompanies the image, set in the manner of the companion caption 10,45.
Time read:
6,31
